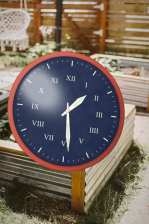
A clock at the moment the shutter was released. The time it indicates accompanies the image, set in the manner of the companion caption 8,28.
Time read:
1,29
